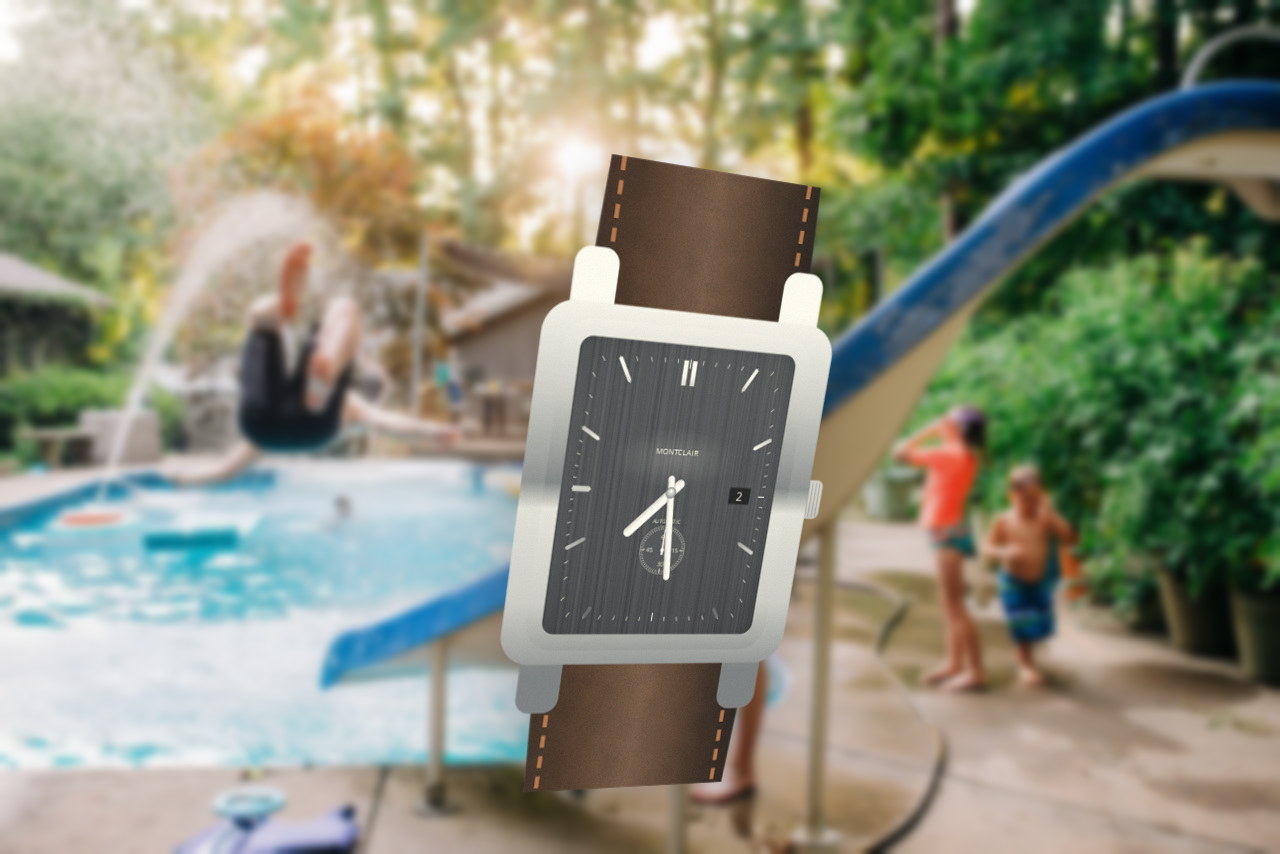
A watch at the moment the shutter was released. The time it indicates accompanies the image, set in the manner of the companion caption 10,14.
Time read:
7,29
